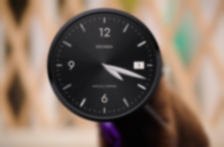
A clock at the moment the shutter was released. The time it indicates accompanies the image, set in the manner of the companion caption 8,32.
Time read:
4,18
